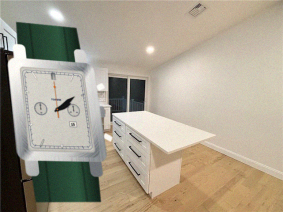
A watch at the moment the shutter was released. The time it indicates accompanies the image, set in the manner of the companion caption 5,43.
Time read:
2,09
